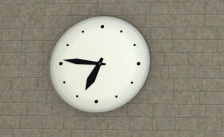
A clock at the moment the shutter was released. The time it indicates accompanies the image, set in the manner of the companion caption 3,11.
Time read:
6,46
